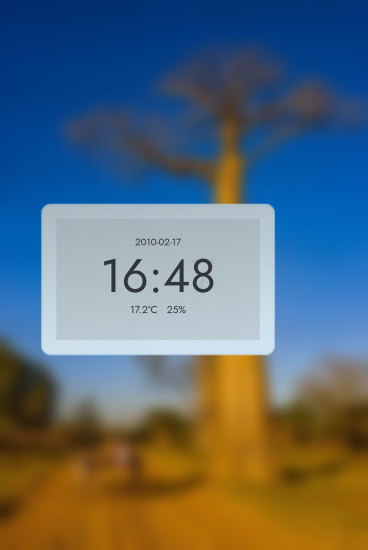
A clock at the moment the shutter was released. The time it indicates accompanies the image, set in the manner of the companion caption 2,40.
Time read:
16,48
